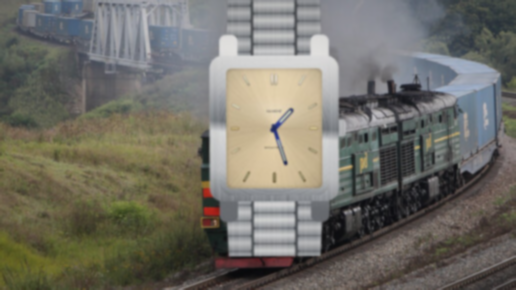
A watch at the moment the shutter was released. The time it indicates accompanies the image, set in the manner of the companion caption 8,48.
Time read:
1,27
